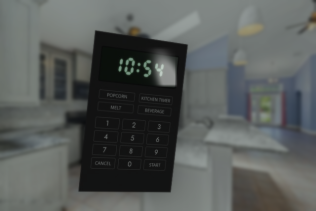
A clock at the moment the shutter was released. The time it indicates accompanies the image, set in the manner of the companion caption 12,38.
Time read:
10,54
